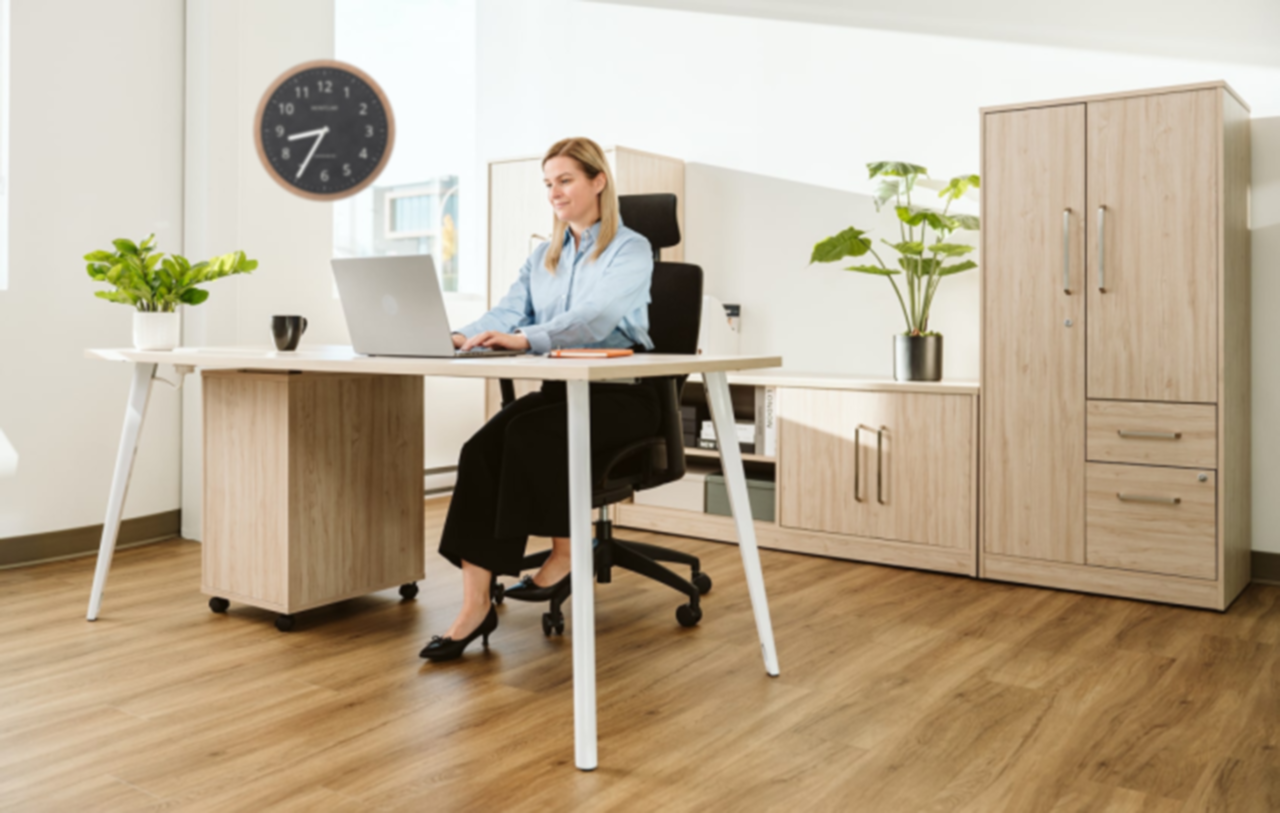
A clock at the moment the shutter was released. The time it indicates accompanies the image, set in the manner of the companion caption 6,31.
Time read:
8,35
